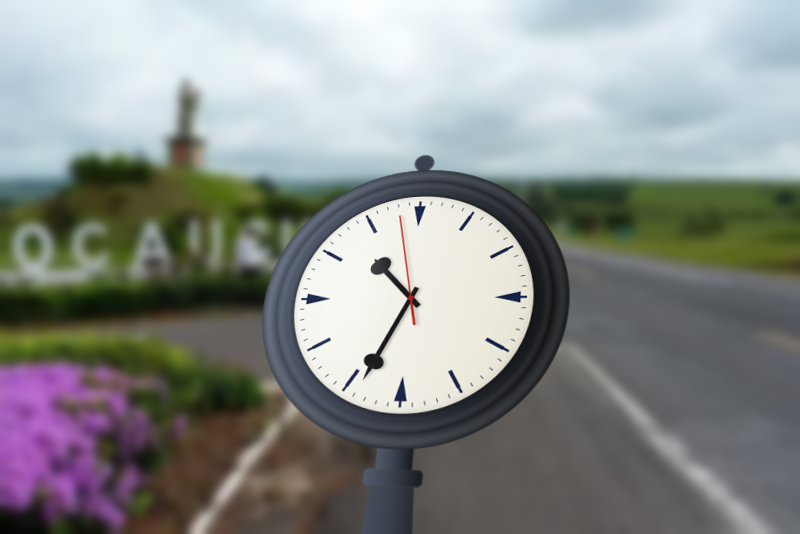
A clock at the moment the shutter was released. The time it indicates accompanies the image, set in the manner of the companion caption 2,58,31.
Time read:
10,33,58
